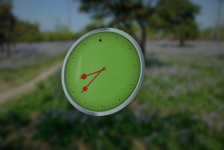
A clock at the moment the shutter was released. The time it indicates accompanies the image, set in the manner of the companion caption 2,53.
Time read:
8,38
